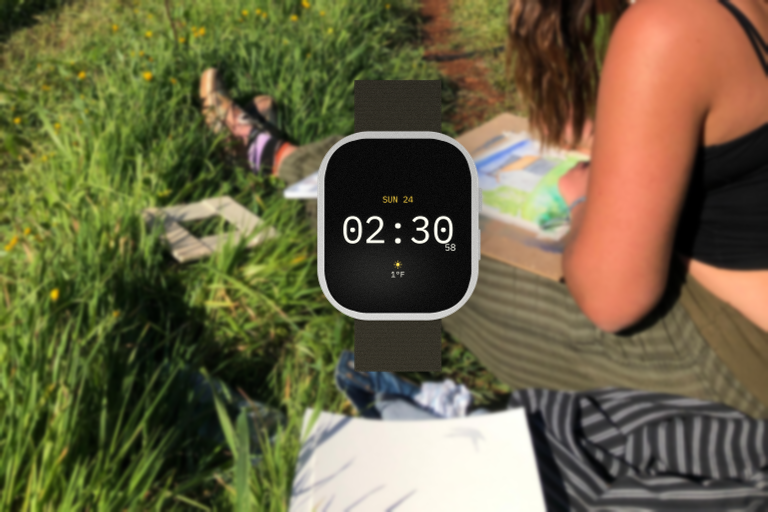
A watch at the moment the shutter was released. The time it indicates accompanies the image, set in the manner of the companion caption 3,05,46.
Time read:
2,30,58
